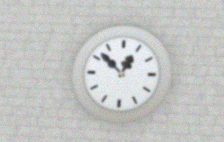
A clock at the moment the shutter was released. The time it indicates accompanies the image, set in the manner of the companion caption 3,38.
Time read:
12,52
